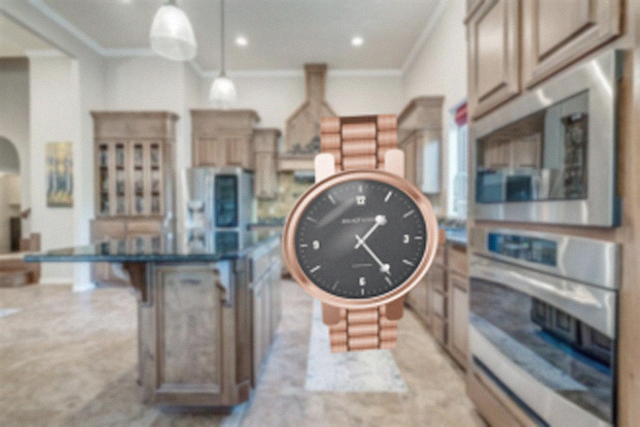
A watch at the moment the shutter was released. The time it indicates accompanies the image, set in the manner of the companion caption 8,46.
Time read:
1,24
